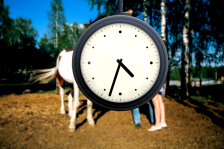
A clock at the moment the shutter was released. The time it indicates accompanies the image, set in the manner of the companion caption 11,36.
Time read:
4,33
